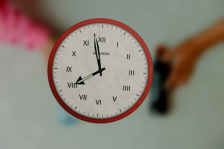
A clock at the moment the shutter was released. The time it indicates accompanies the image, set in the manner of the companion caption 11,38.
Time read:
7,58
